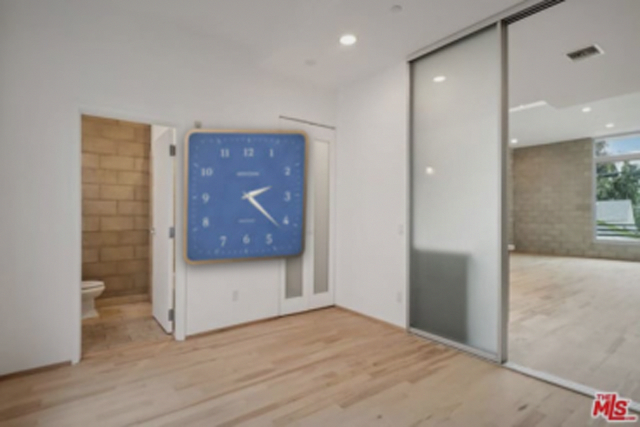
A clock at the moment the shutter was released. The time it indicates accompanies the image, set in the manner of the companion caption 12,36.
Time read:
2,22
